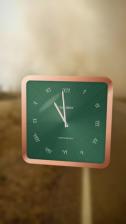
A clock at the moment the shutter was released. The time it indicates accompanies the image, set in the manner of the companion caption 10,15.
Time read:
10,59
